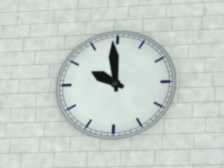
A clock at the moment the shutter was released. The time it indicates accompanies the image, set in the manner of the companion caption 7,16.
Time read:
9,59
